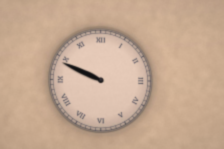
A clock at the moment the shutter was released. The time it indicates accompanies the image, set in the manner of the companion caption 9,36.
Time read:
9,49
